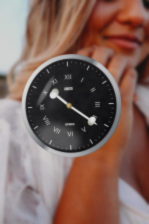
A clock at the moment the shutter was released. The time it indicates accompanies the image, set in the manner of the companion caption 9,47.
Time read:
10,21
